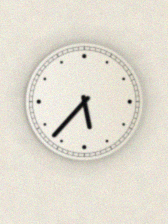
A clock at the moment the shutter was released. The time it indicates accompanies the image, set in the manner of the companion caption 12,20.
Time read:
5,37
